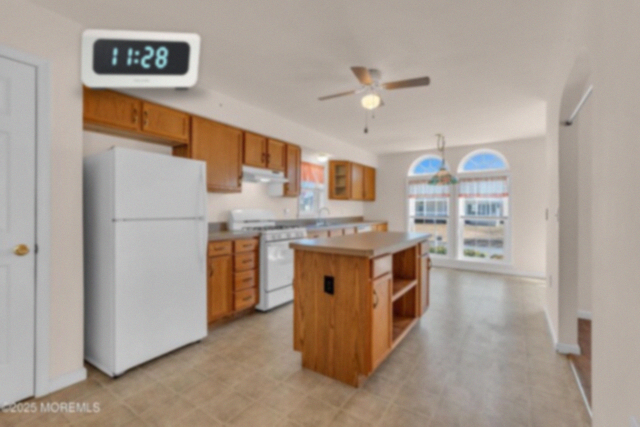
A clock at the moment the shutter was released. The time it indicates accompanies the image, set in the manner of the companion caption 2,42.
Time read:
11,28
